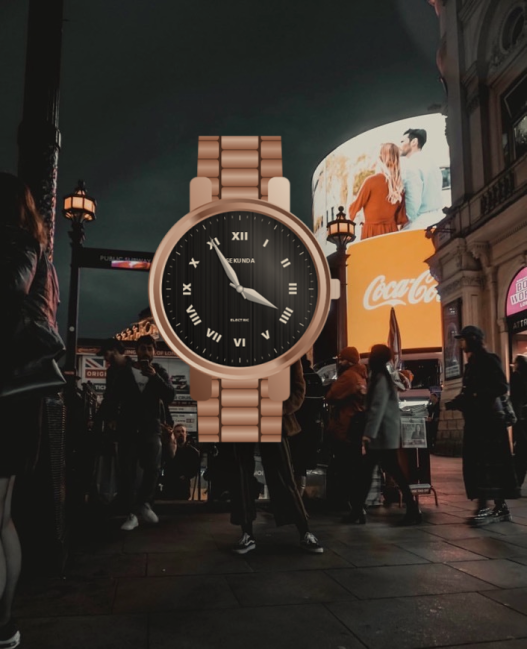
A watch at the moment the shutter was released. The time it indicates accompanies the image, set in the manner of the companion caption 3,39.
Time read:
3,55
